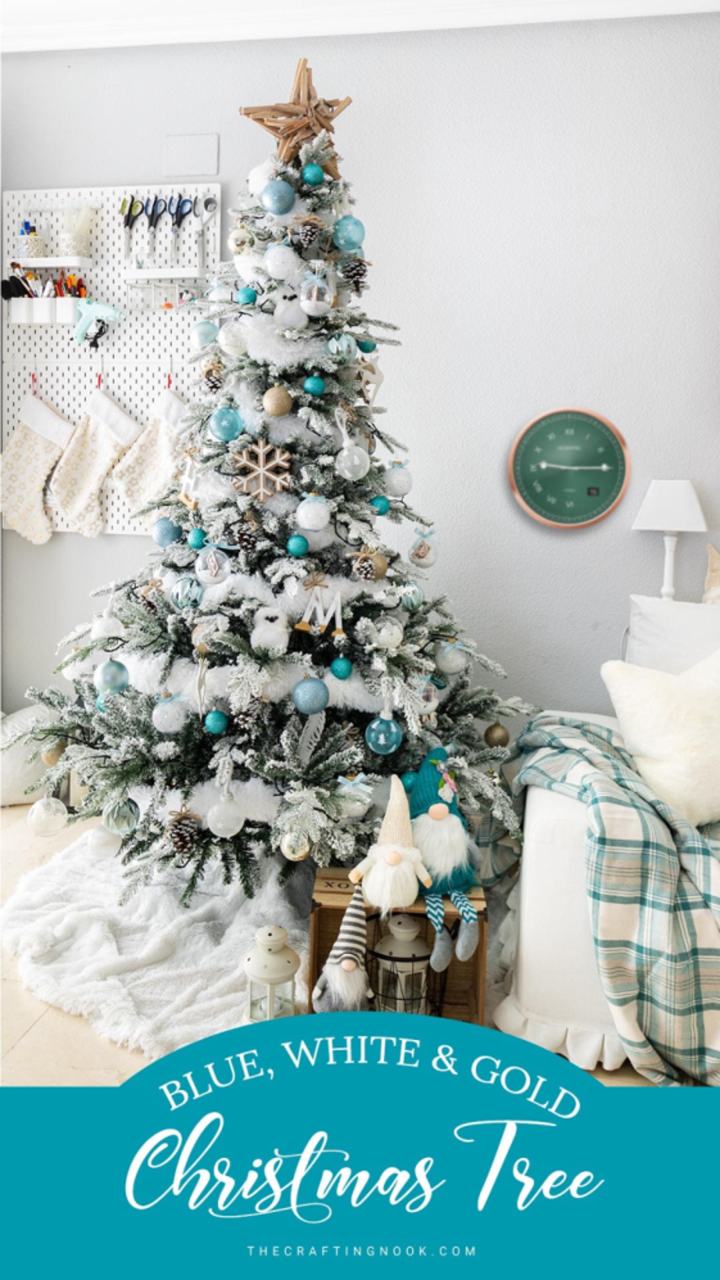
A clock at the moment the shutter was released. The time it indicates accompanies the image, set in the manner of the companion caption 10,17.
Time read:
9,15
